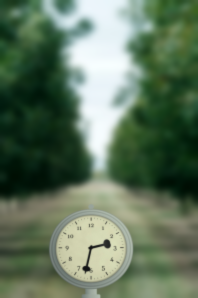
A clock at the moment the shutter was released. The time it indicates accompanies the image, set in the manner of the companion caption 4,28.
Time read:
2,32
